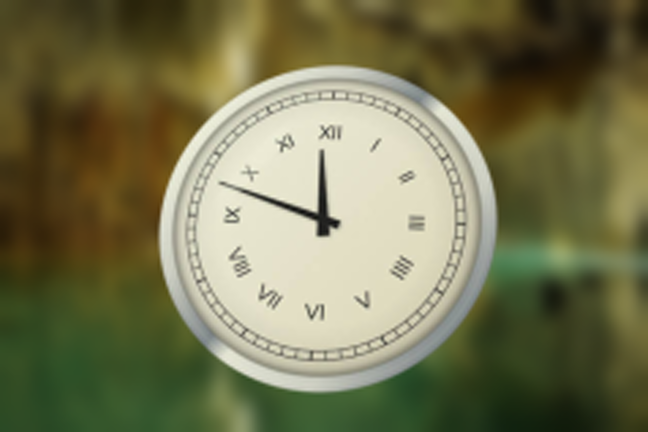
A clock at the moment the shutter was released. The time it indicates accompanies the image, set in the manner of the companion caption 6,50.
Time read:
11,48
